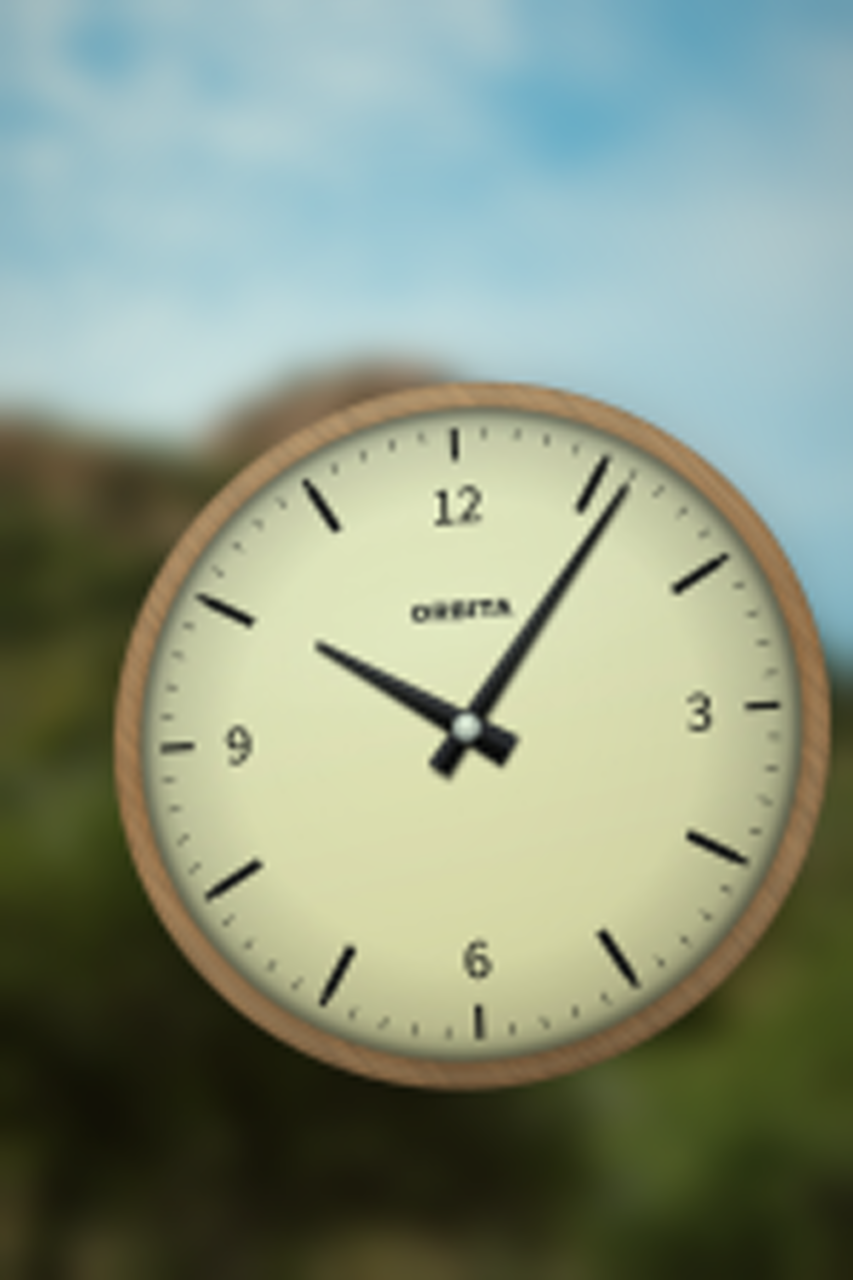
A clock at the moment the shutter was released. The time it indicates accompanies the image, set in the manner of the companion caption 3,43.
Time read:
10,06
